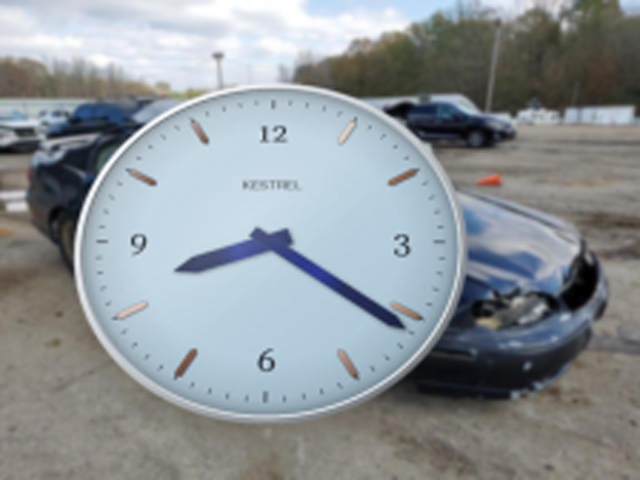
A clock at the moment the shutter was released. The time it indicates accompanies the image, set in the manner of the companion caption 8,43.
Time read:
8,21
